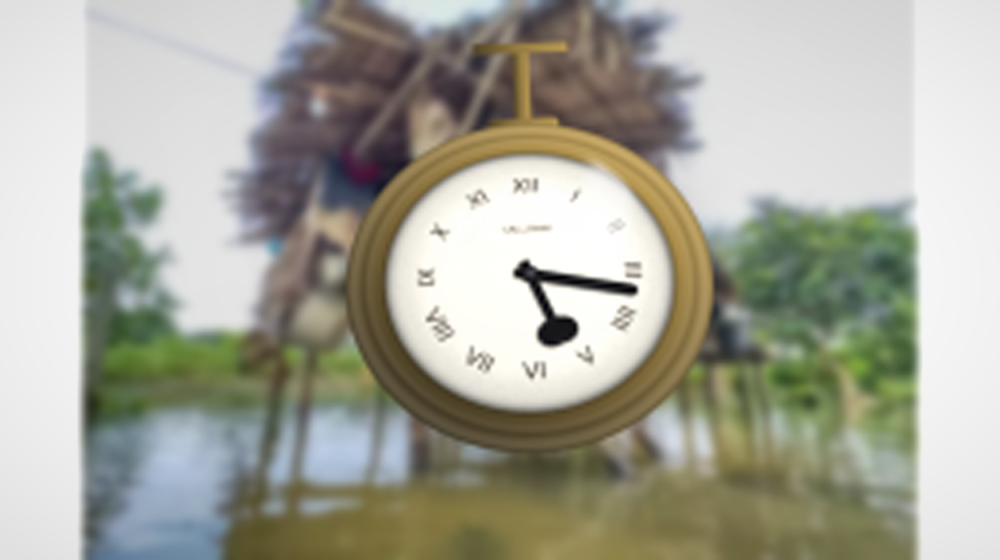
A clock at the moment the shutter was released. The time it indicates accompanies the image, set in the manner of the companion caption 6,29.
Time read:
5,17
